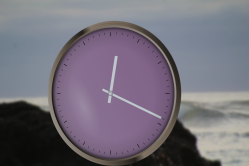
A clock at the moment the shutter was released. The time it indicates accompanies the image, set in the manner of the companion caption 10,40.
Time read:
12,19
